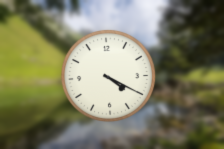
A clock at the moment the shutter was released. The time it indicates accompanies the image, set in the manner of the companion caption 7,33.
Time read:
4,20
